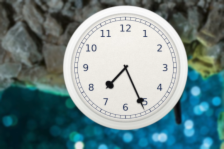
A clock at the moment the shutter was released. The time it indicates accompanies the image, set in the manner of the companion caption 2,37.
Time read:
7,26
